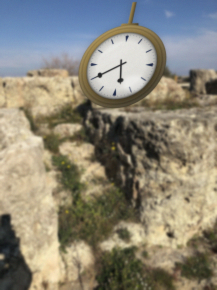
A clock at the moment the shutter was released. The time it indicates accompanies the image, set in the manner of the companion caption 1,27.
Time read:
5,40
